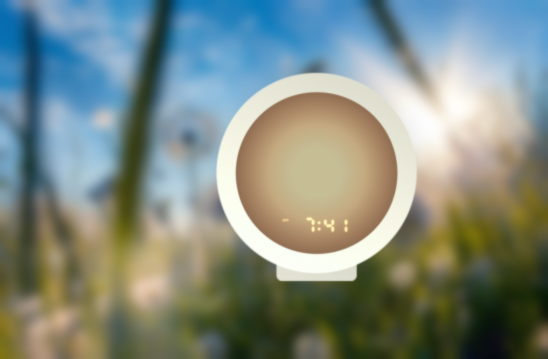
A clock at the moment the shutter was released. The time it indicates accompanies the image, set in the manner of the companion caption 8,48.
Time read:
7,41
